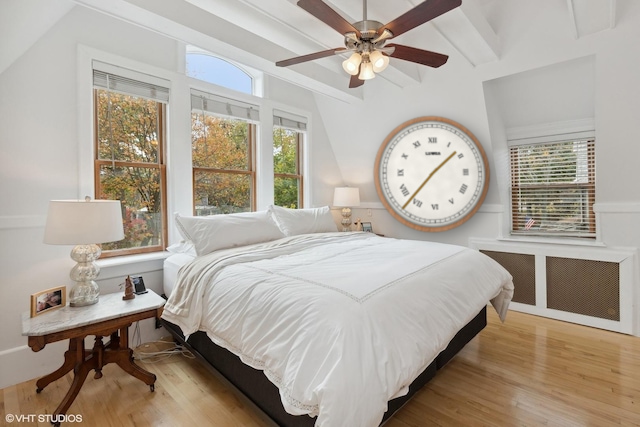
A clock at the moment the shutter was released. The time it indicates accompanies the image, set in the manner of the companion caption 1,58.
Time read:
1,37
